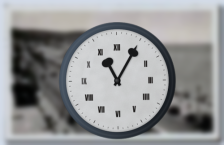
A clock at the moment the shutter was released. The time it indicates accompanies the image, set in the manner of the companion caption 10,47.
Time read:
11,05
